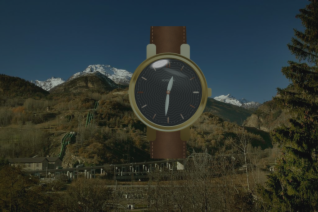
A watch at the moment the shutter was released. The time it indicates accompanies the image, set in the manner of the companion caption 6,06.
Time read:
12,31
